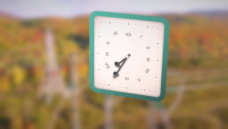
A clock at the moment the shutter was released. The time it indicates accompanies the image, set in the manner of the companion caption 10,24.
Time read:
7,35
